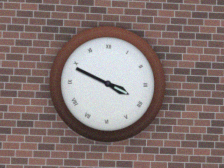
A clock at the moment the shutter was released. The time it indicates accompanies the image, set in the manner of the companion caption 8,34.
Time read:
3,49
